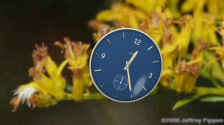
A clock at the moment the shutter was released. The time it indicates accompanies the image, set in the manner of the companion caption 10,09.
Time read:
12,25
